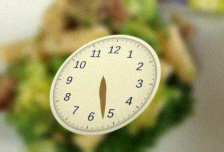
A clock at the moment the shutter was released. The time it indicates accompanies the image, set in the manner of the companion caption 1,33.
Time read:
5,27
